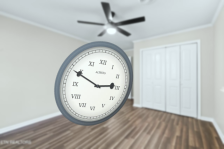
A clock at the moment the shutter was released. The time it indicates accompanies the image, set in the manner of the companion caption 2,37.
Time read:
2,49
